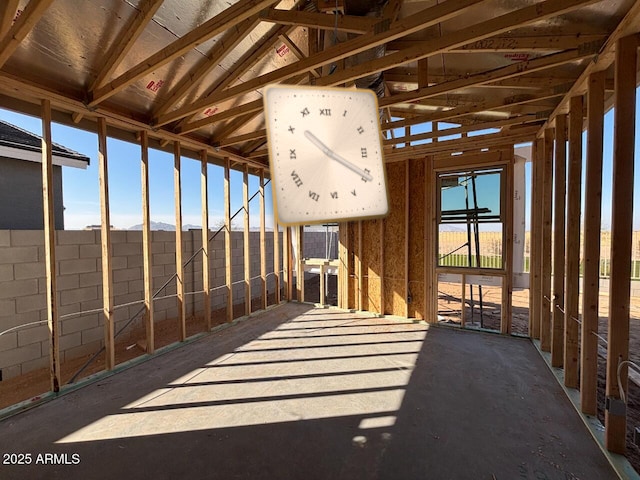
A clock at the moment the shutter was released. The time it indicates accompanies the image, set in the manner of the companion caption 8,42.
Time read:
10,20
